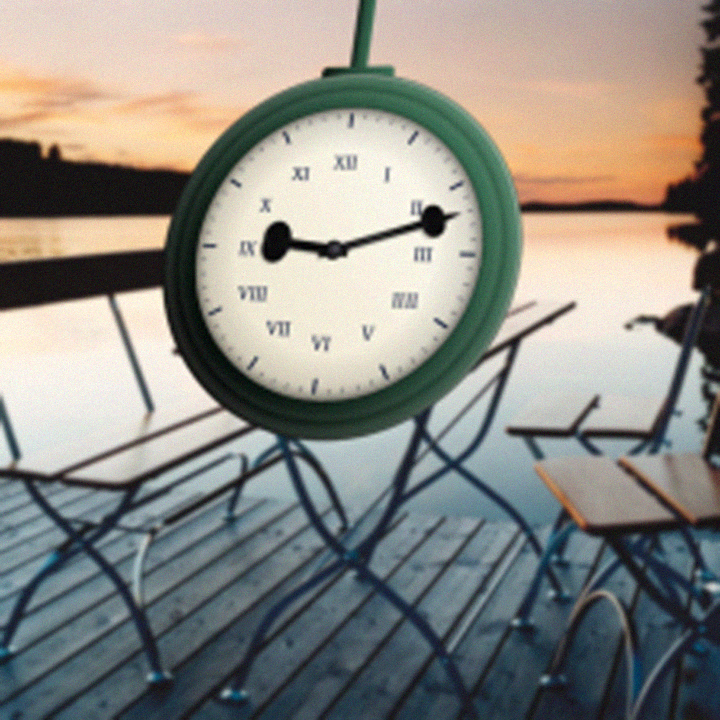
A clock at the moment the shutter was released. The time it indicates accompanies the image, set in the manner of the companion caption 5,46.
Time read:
9,12
